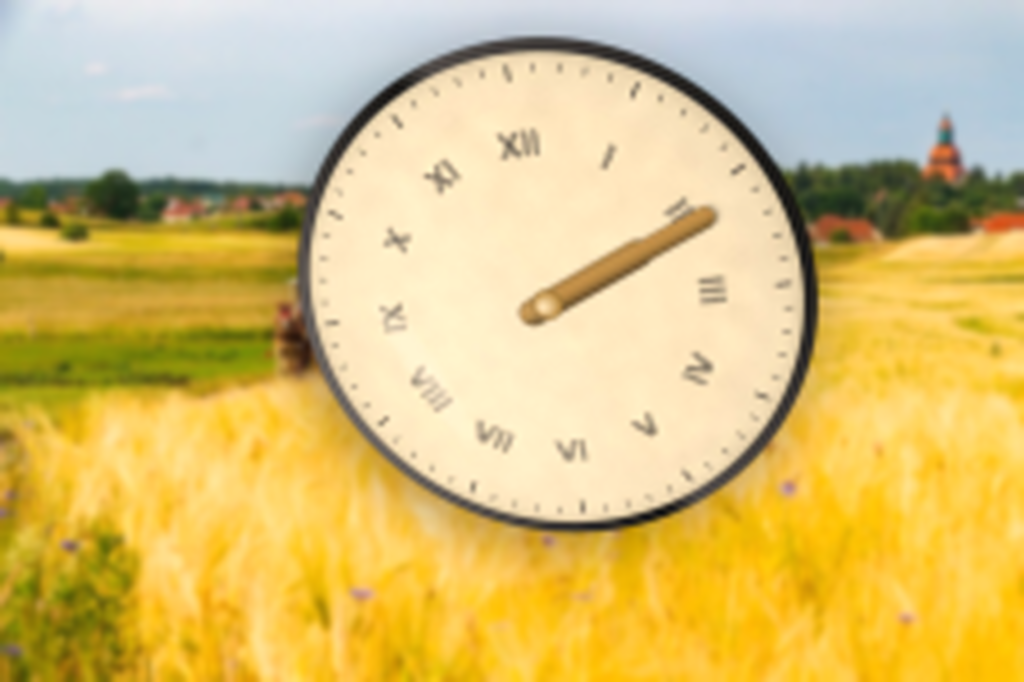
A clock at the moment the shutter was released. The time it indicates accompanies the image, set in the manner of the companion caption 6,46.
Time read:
2,11
